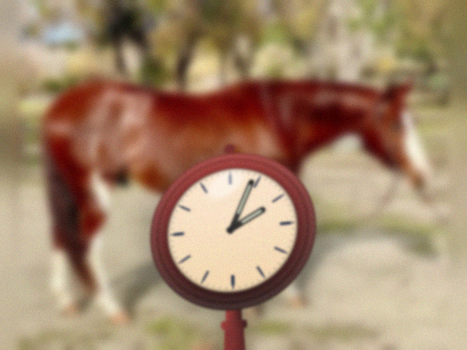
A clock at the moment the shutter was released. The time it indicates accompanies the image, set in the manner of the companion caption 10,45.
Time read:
2,04
